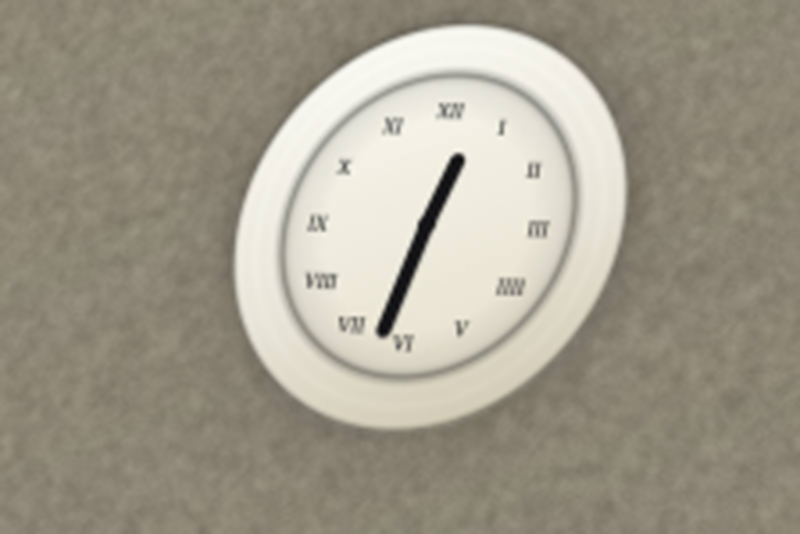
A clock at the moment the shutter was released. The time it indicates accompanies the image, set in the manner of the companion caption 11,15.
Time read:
12,32
